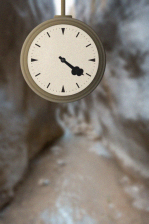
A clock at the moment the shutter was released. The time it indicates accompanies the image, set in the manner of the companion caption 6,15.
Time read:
4,21
